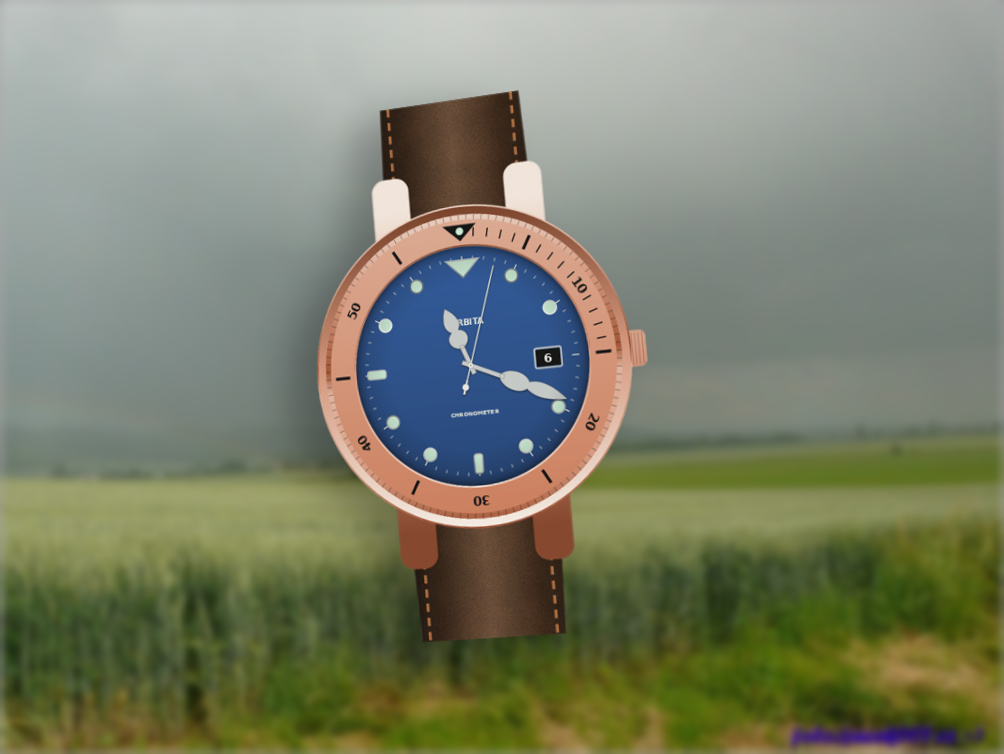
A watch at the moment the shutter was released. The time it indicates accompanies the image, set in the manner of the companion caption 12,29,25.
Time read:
11,19,03
